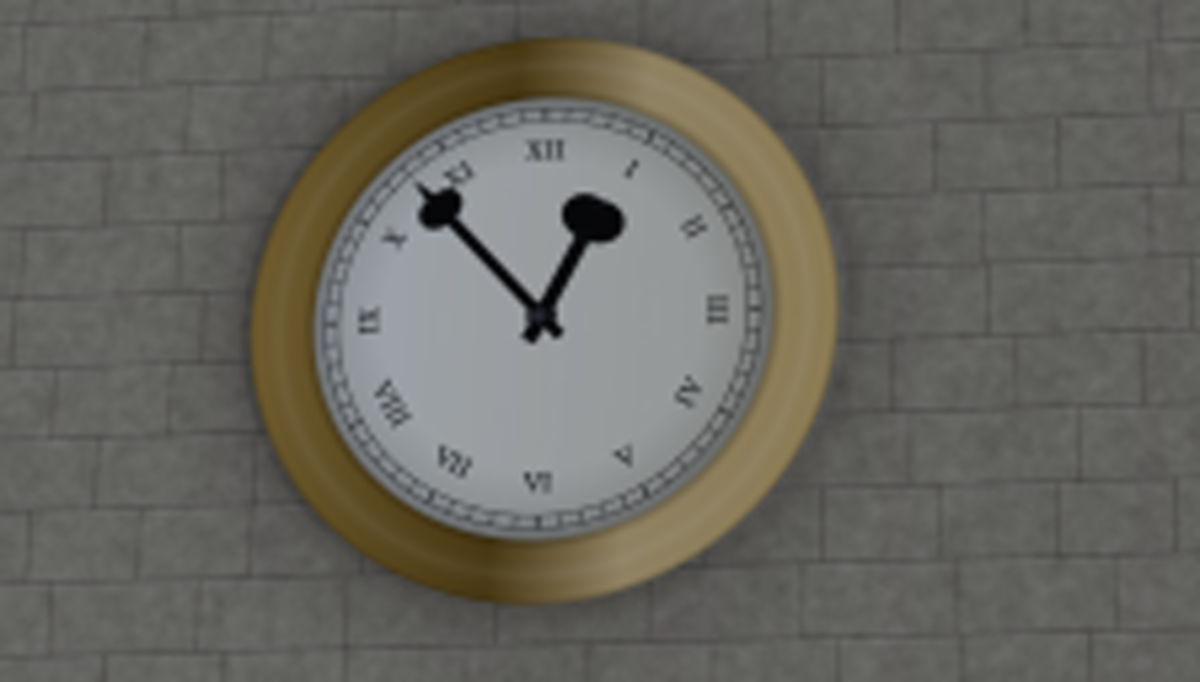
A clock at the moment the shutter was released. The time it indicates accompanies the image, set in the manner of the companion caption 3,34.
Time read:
12,53
